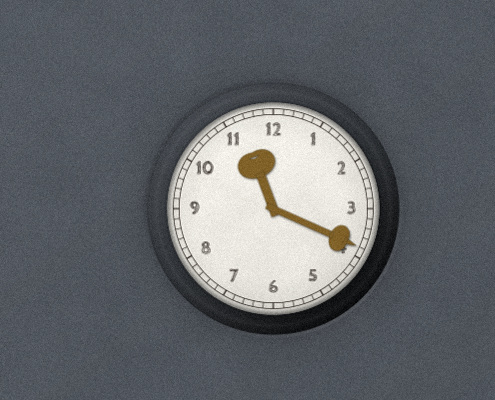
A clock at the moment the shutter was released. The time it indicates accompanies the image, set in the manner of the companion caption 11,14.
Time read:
11,19
